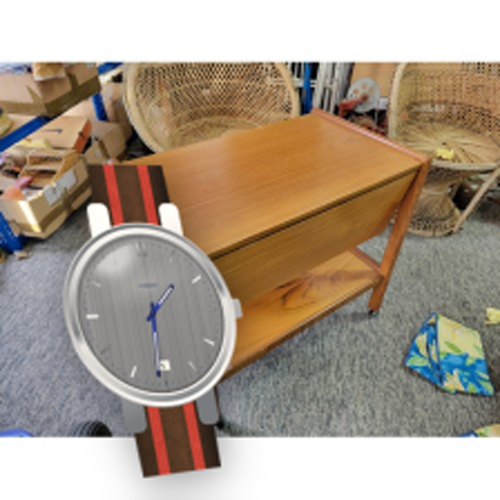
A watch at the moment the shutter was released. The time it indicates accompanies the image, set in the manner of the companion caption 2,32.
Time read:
1,31
